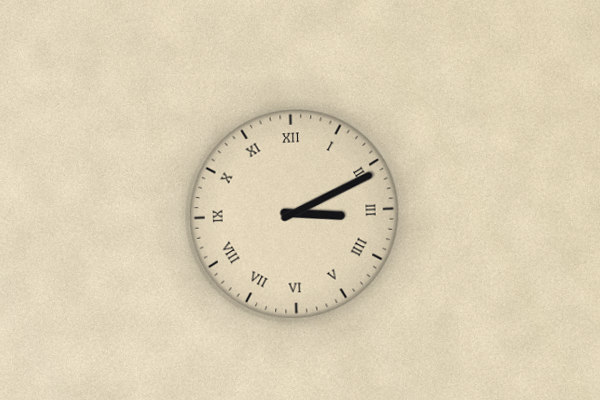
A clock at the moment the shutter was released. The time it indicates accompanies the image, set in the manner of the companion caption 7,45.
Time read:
3,11
